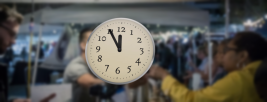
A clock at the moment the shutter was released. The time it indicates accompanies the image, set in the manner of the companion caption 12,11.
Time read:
11,55
